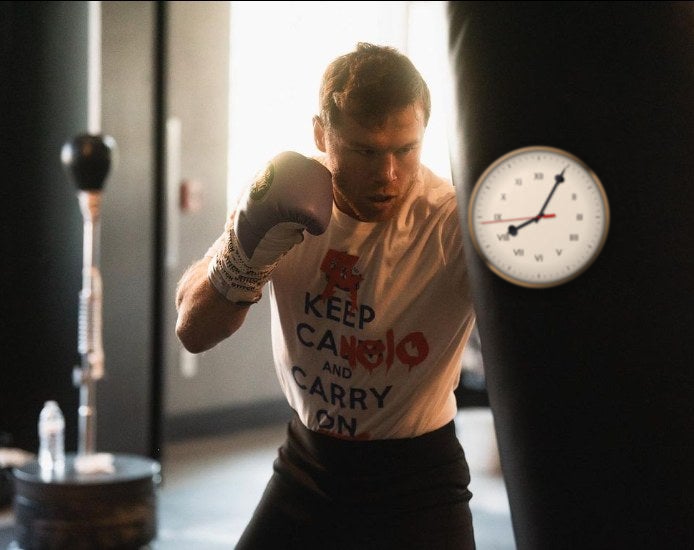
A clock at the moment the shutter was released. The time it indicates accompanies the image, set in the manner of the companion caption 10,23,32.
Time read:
8,04,44
